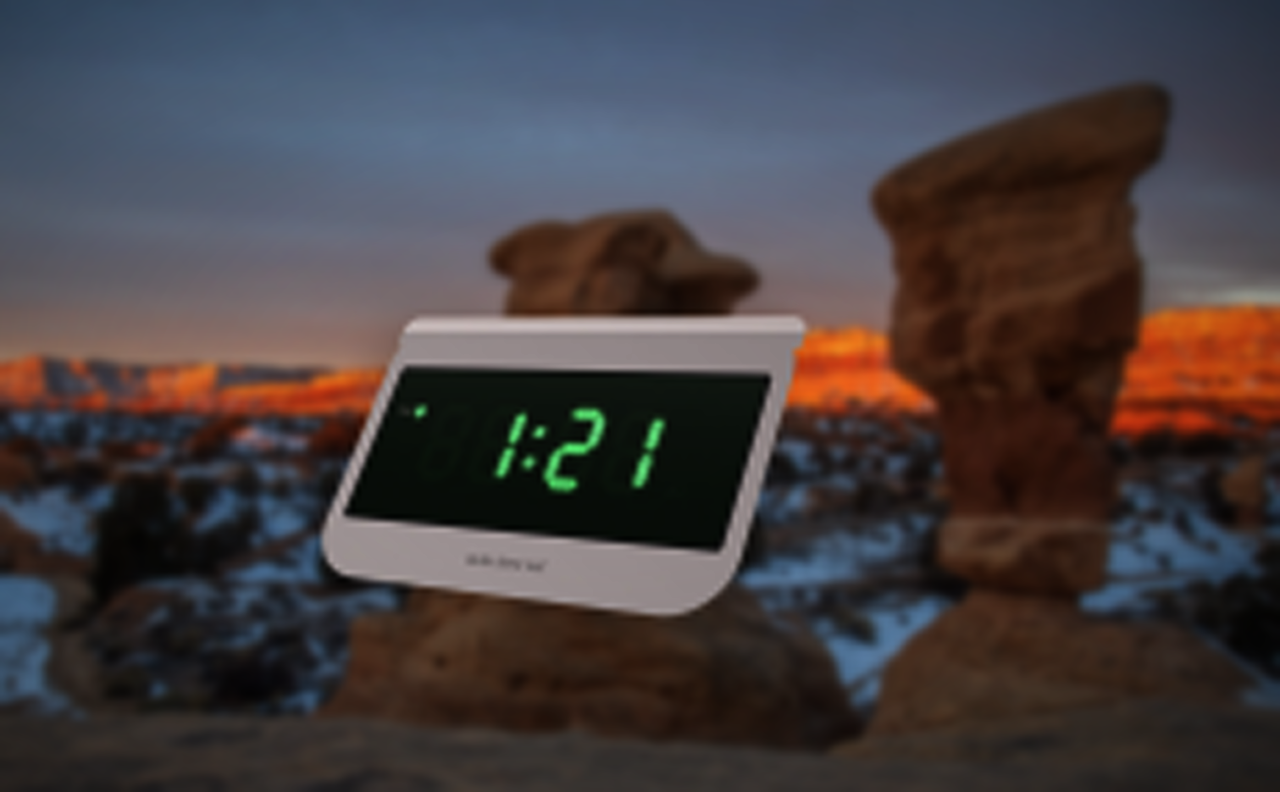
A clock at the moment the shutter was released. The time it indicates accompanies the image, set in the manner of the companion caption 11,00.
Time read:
1,21
